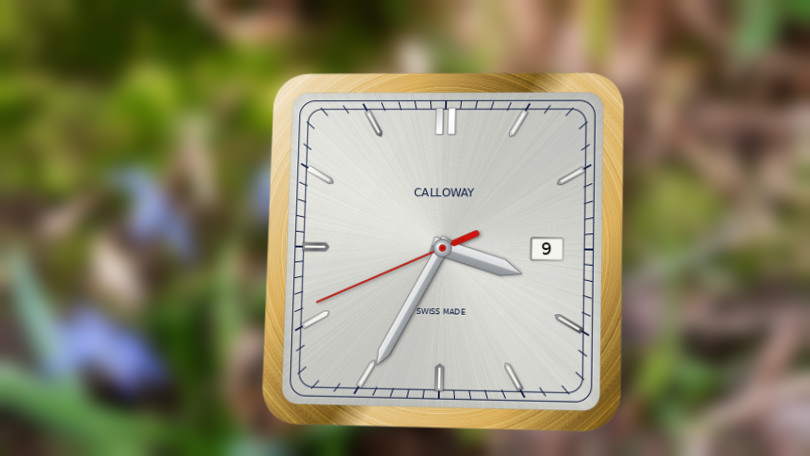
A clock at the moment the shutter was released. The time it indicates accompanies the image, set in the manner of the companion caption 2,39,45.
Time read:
3,34,41
